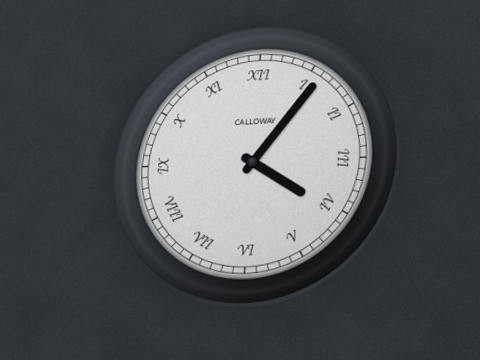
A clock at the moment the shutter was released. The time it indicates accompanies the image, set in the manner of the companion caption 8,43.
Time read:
4,06
